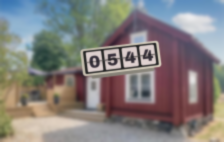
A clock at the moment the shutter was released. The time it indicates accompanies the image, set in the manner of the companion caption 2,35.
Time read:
5,44
